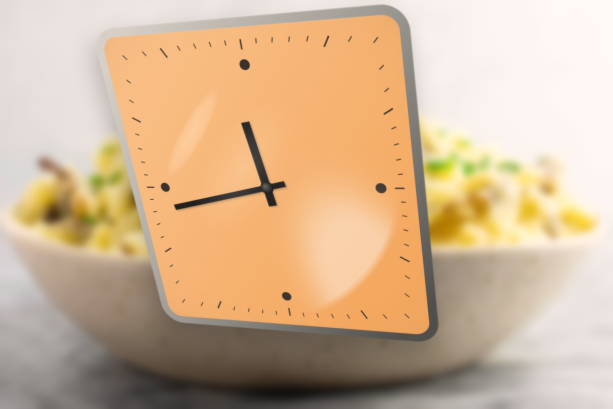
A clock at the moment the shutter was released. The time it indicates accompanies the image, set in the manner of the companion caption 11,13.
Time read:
11,43
